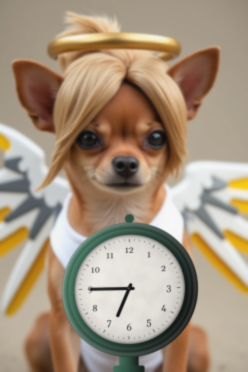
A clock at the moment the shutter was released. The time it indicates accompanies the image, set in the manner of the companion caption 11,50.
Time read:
6,45
